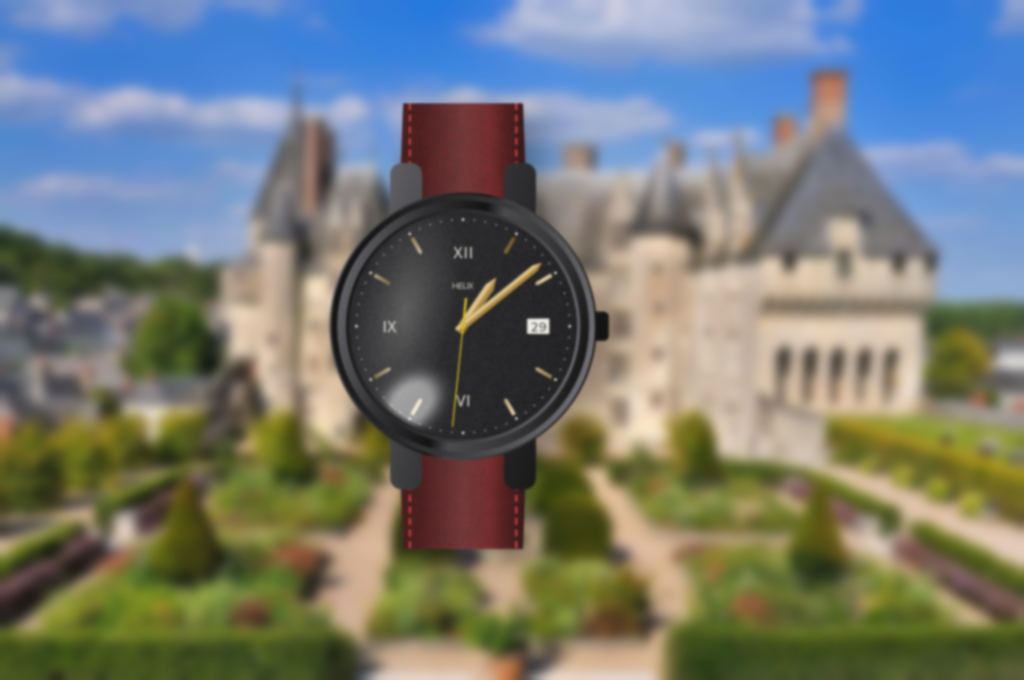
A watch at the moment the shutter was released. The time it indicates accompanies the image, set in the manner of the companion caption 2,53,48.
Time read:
1,08,31
